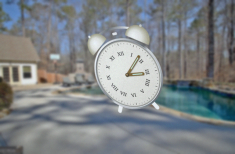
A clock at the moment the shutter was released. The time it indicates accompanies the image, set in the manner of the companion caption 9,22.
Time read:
3,08
